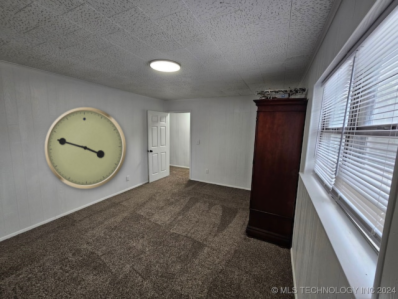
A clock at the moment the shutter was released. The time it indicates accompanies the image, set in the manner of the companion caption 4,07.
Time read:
3,48
